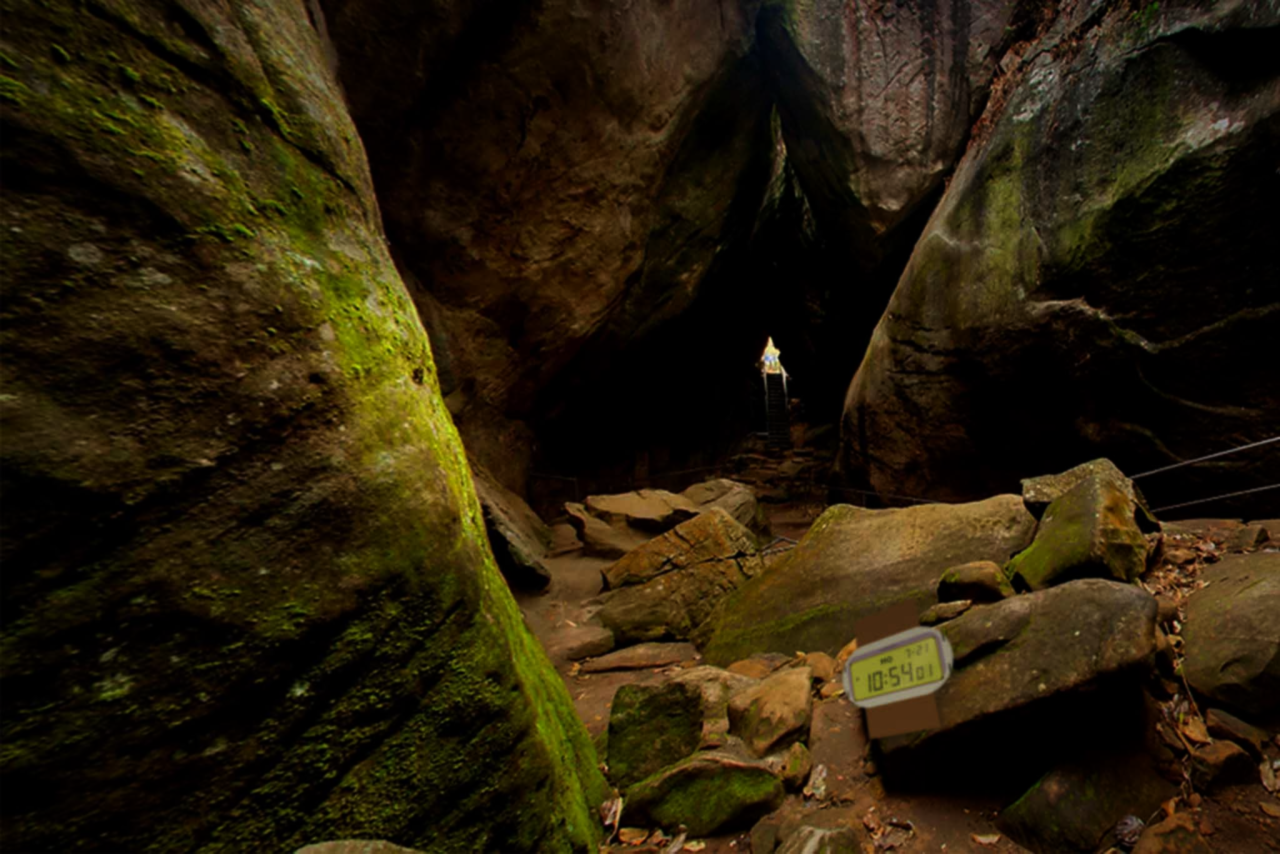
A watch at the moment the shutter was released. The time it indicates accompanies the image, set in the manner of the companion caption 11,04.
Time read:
10,54
